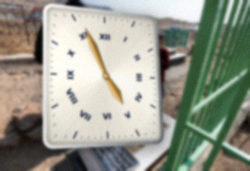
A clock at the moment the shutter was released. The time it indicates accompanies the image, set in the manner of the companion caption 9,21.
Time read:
4,56
